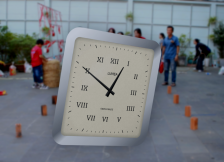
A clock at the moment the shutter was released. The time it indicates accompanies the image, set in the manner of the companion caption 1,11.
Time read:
12,50
